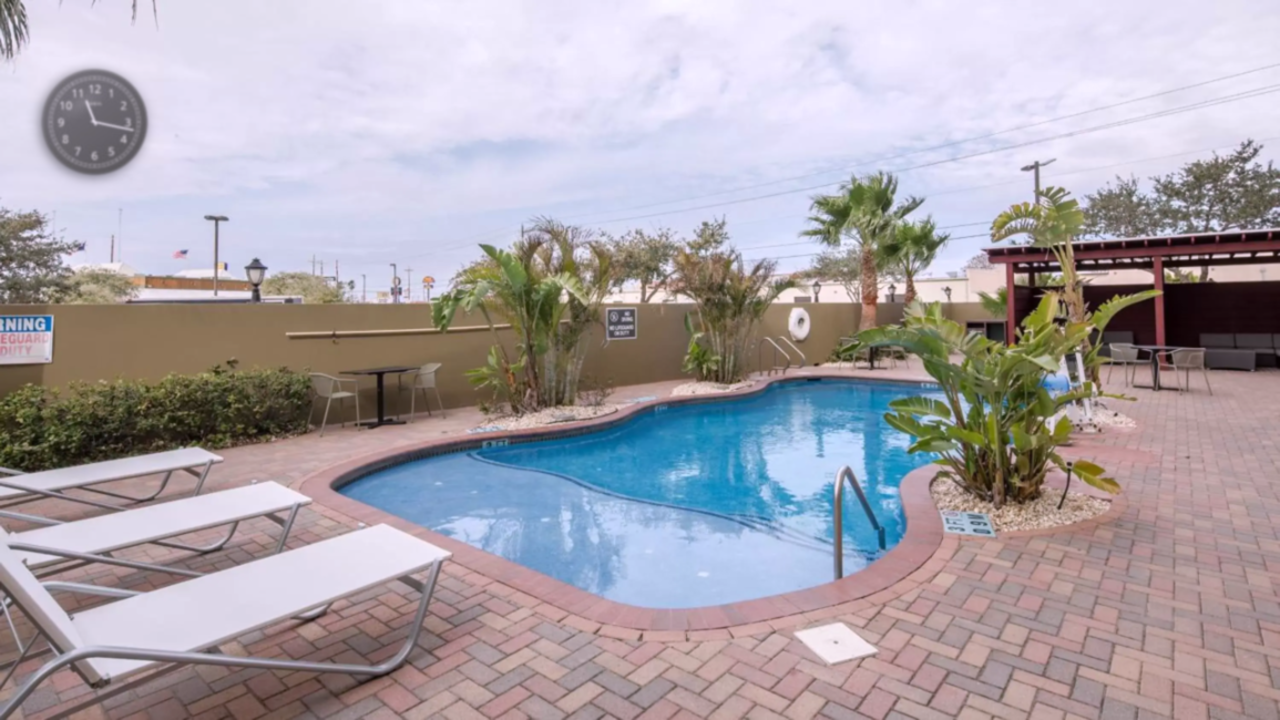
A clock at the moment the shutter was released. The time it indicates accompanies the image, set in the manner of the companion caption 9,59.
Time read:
11,17
